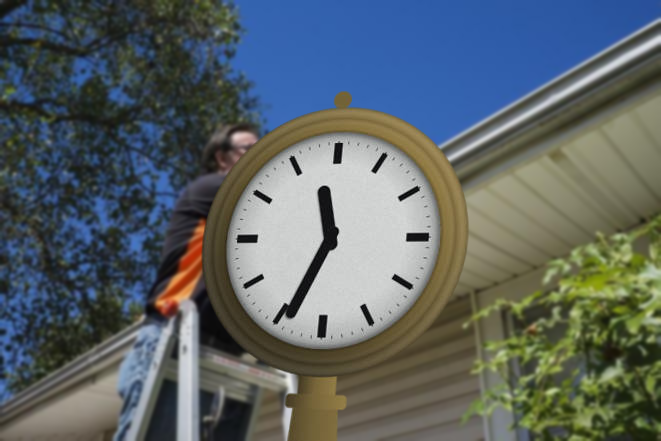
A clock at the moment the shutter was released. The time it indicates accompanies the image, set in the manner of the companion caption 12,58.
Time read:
11,34
